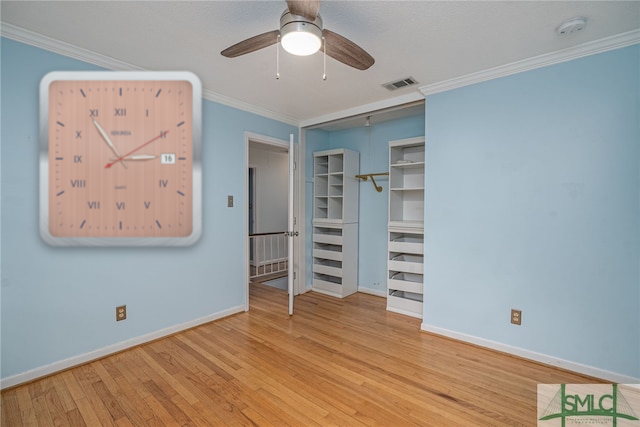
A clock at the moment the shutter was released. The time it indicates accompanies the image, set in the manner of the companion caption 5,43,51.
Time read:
2,54,10
